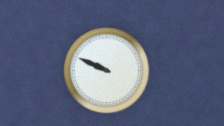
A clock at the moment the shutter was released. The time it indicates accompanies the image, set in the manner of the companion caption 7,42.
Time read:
9,49
